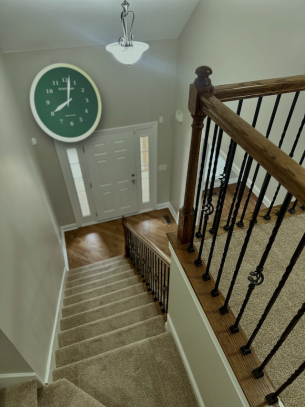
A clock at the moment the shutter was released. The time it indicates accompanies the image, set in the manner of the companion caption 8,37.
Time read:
8,02
